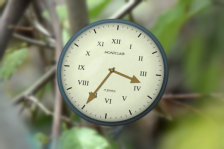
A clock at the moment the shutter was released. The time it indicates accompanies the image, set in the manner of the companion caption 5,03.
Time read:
3,35
